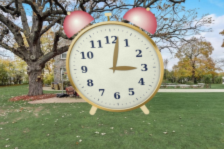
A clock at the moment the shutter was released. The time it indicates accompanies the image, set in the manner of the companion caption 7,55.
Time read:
3,02
